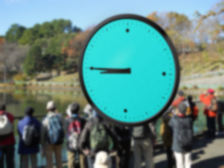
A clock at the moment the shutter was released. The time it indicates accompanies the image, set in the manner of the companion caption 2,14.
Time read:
8,45
